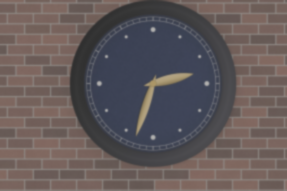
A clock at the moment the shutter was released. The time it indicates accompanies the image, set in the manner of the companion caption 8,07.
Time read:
2,33
